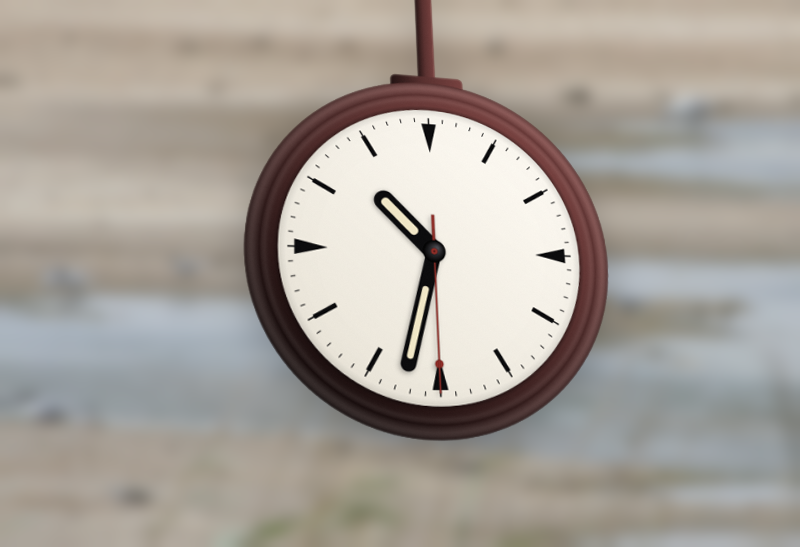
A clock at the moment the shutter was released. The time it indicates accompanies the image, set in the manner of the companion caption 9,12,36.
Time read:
10,32,30
